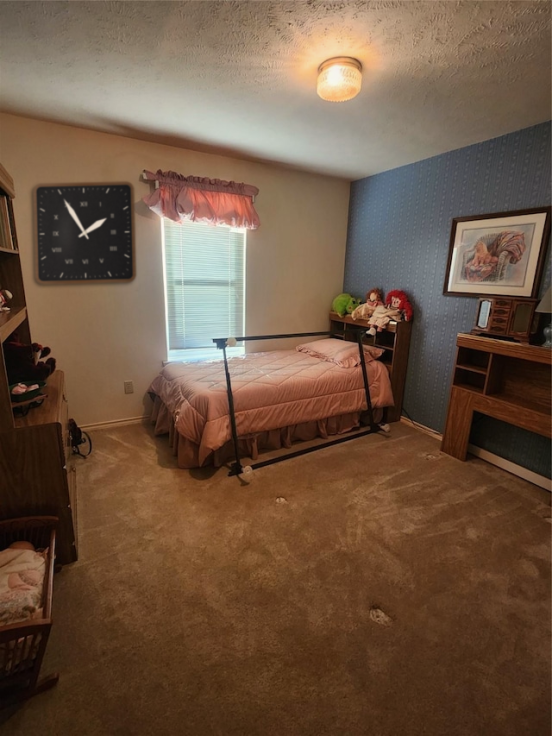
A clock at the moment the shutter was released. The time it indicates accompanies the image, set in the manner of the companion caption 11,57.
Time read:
1,55
